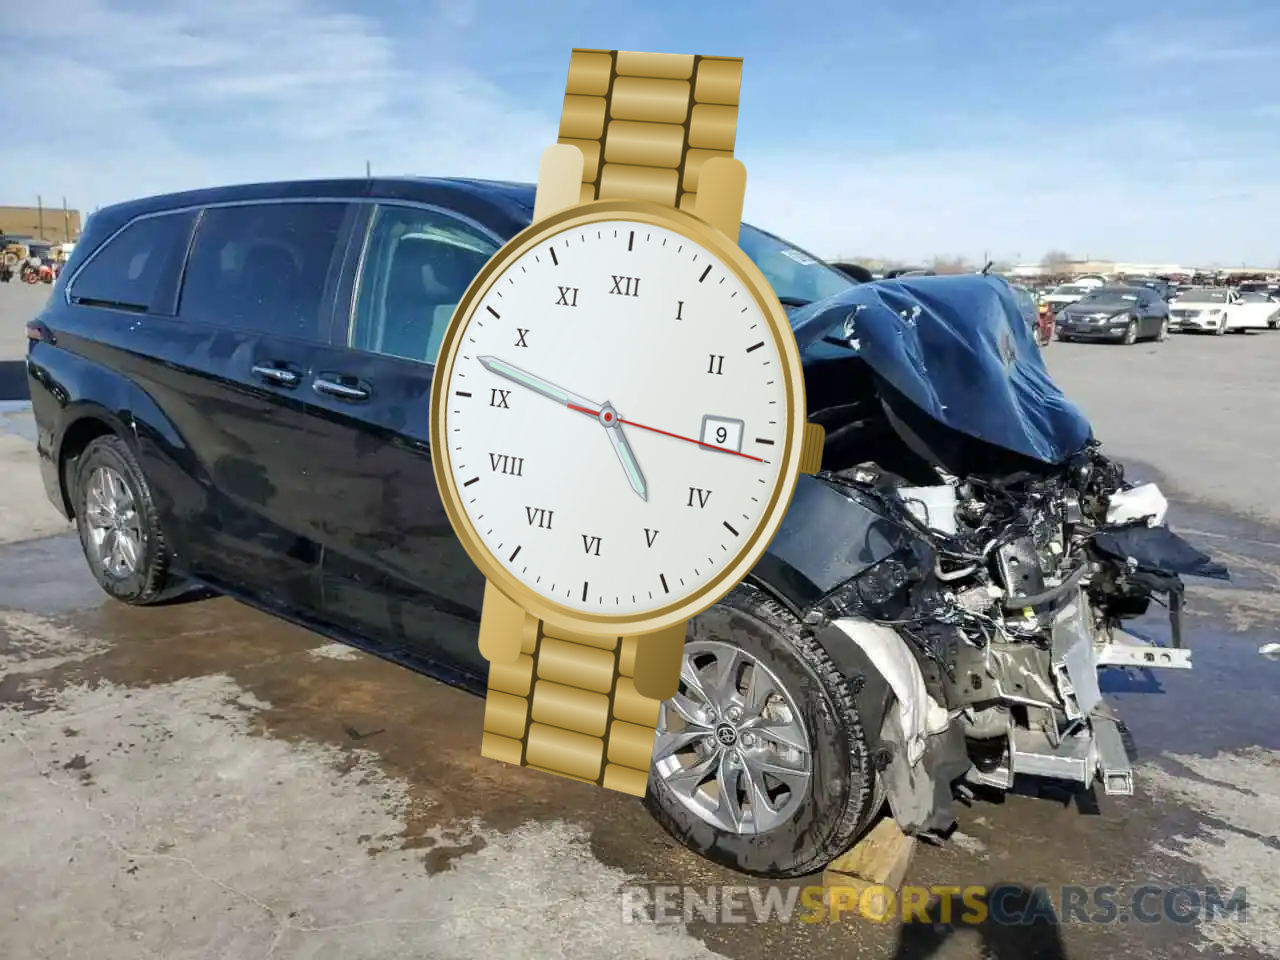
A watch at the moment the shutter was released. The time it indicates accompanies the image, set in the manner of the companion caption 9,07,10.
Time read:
4,47,16
